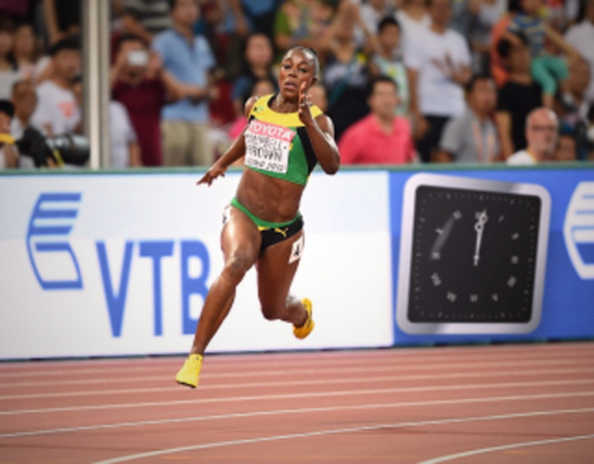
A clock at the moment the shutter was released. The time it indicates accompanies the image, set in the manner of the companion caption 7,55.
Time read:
12,01
